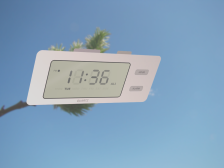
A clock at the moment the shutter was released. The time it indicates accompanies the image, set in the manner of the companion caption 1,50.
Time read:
11,36
